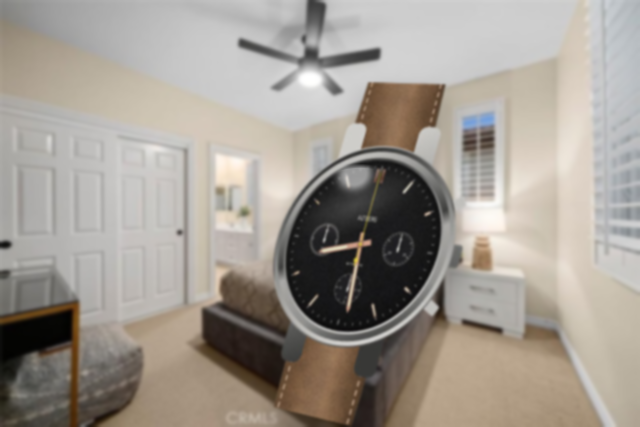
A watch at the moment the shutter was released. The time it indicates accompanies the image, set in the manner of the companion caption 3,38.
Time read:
8,29
